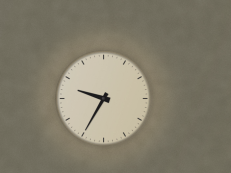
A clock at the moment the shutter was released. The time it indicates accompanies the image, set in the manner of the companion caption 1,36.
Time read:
9,35
